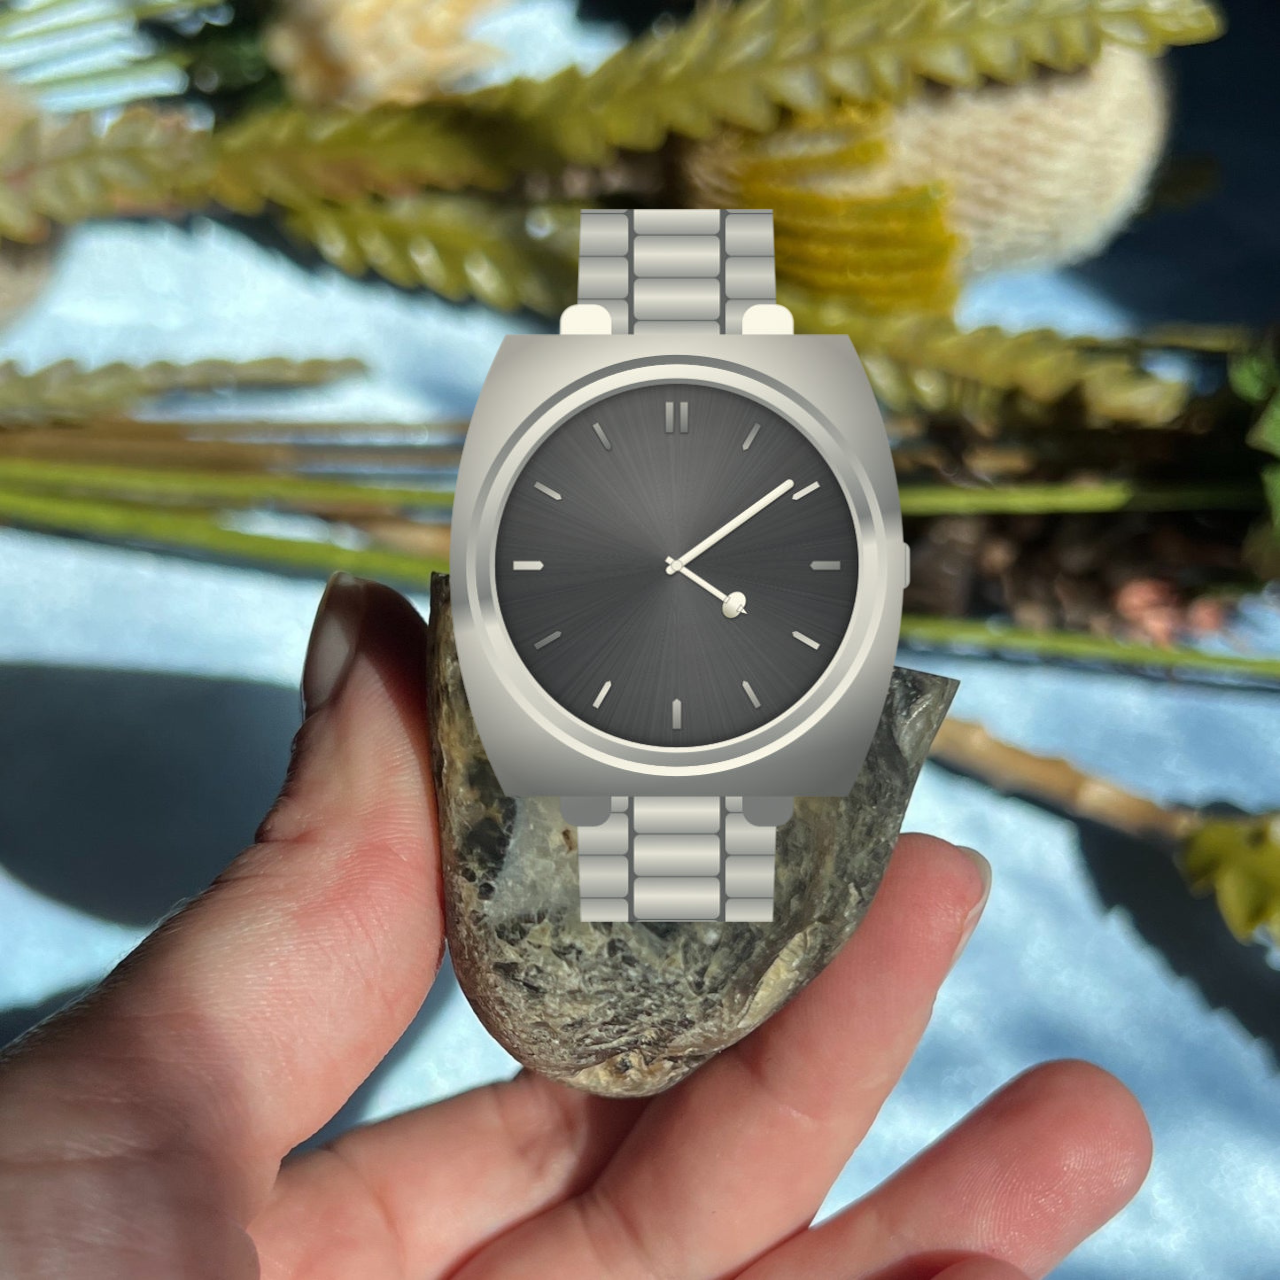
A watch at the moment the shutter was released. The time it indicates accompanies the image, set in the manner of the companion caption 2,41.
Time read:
4,09
